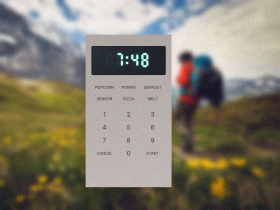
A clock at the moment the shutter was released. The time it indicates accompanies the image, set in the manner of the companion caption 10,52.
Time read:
7,48
